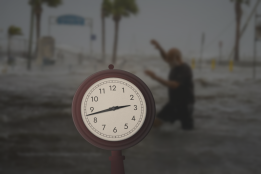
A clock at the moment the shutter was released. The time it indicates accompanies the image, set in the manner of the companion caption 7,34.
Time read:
2,43
